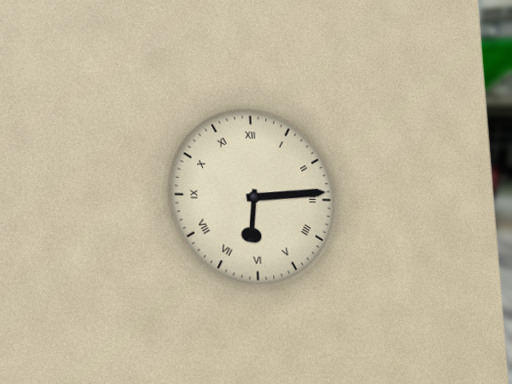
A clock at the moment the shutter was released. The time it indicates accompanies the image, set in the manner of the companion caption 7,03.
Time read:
6,14
